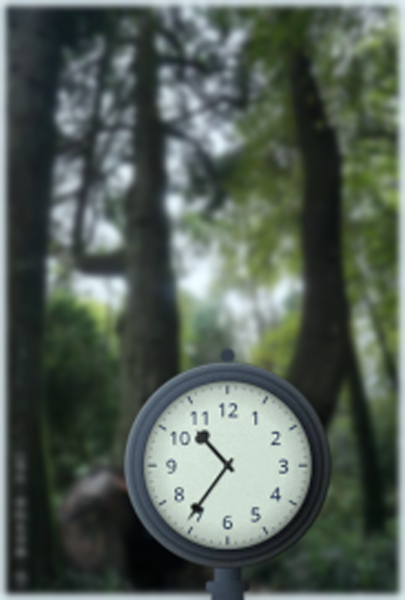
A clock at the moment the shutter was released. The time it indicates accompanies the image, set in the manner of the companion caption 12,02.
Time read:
10,36
